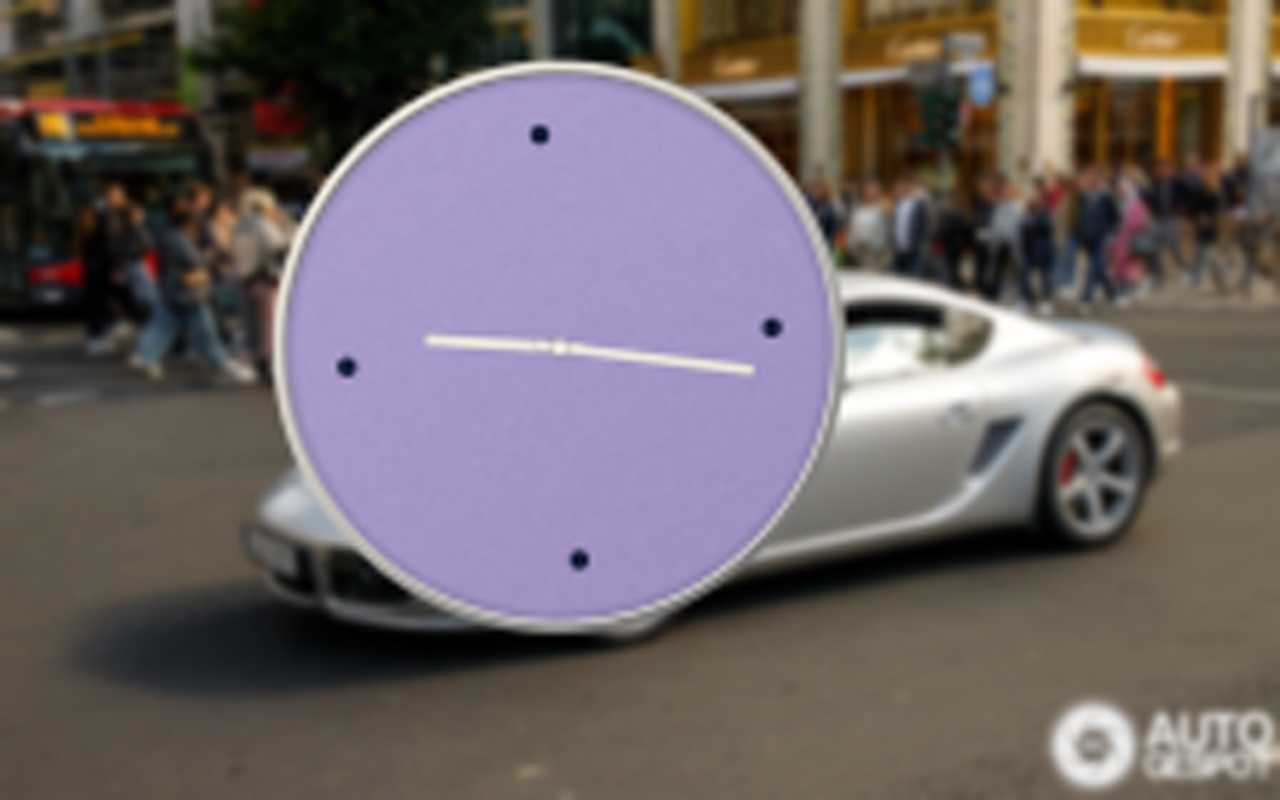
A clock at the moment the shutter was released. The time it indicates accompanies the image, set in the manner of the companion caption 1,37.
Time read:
9,17
